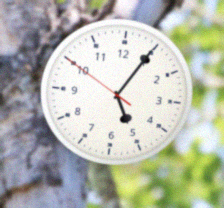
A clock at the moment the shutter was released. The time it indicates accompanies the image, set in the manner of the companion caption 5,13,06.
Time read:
5,04,50
